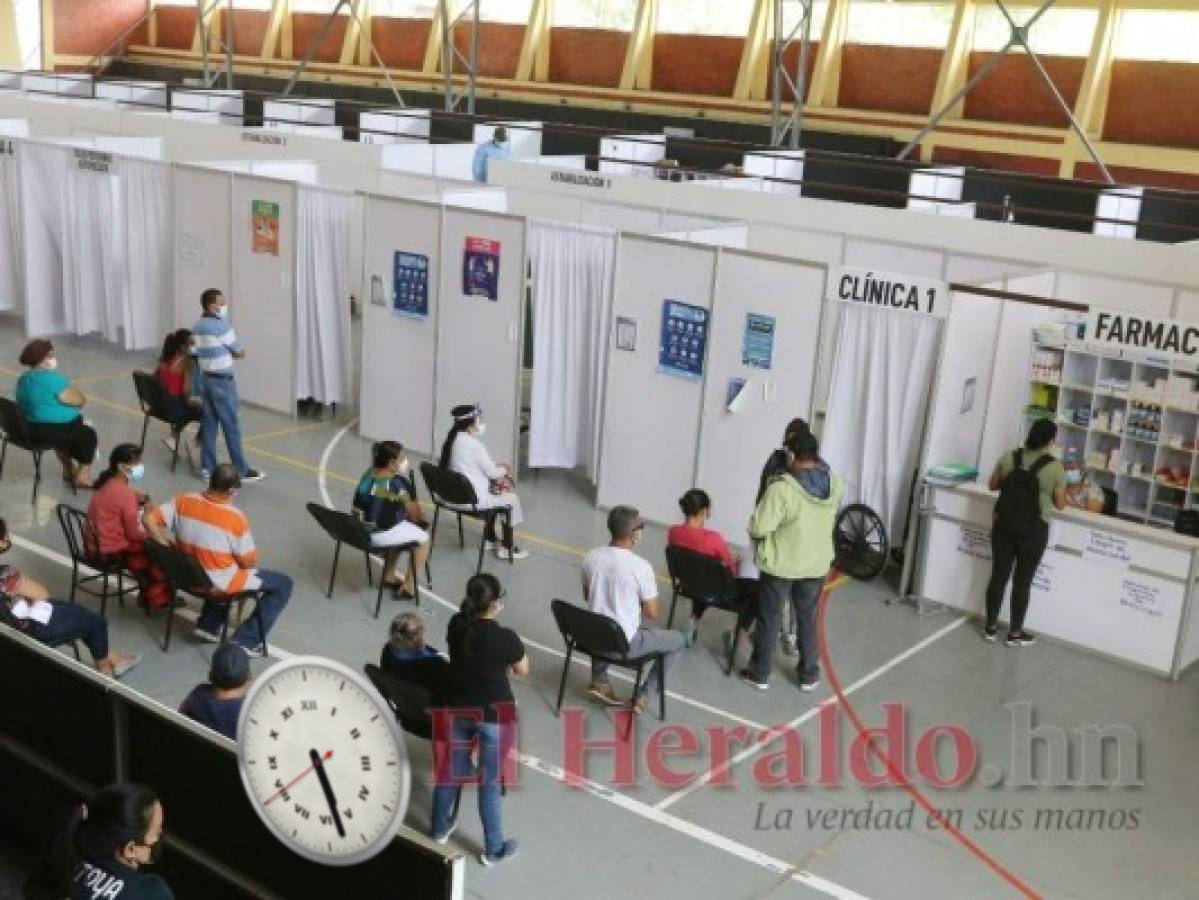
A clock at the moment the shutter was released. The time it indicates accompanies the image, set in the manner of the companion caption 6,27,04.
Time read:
5,27,40
